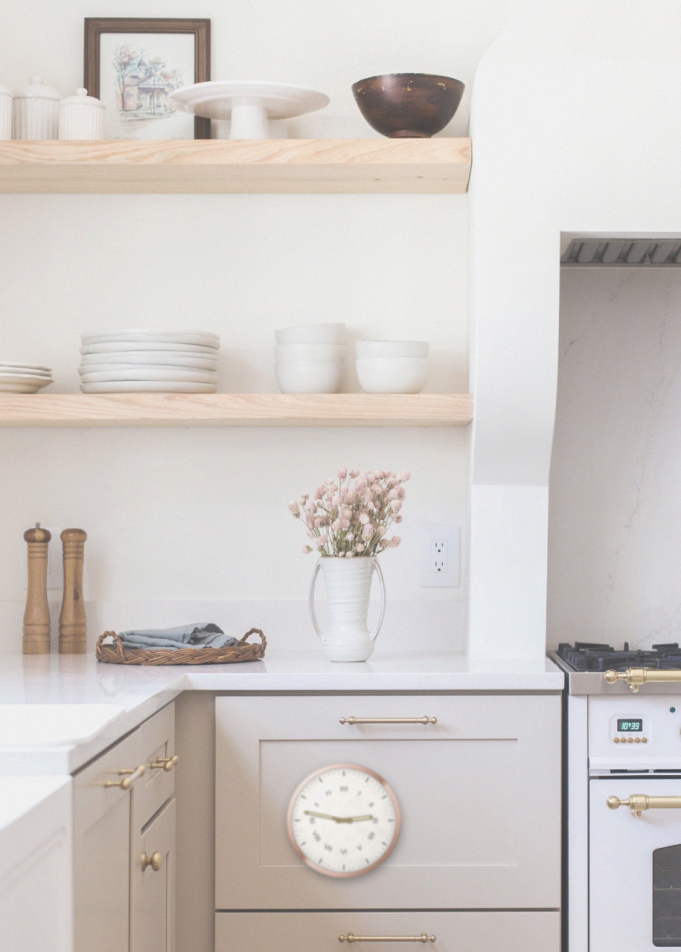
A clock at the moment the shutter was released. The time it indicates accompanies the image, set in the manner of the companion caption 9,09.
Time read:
2,47
